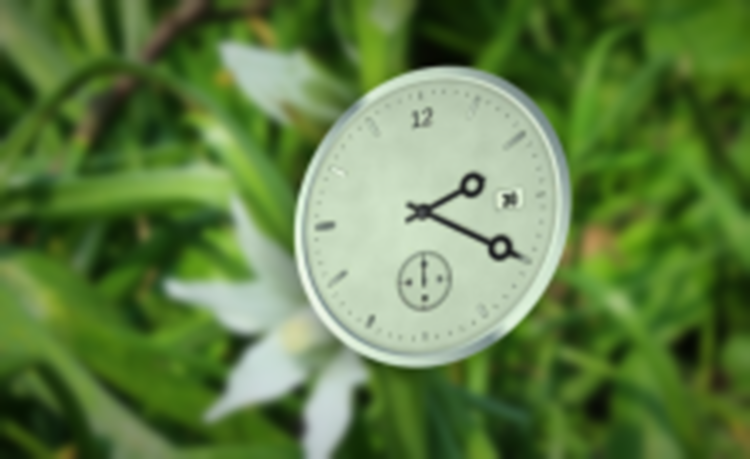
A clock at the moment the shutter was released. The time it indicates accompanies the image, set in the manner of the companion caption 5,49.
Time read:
2,20
